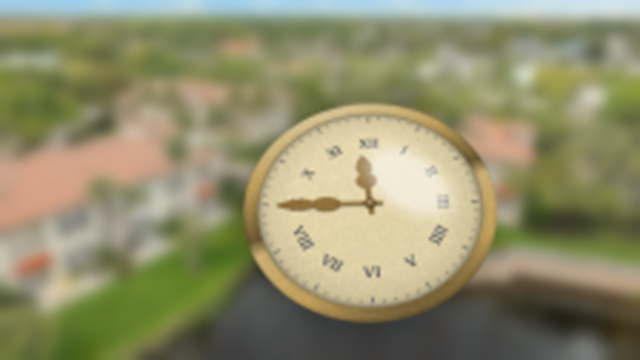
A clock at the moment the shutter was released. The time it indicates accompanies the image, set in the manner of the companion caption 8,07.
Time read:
11,45
